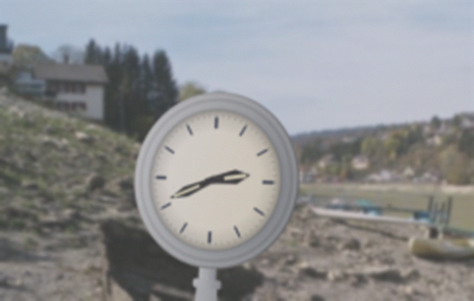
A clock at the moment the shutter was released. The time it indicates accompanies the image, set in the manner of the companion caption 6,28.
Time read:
2,41
